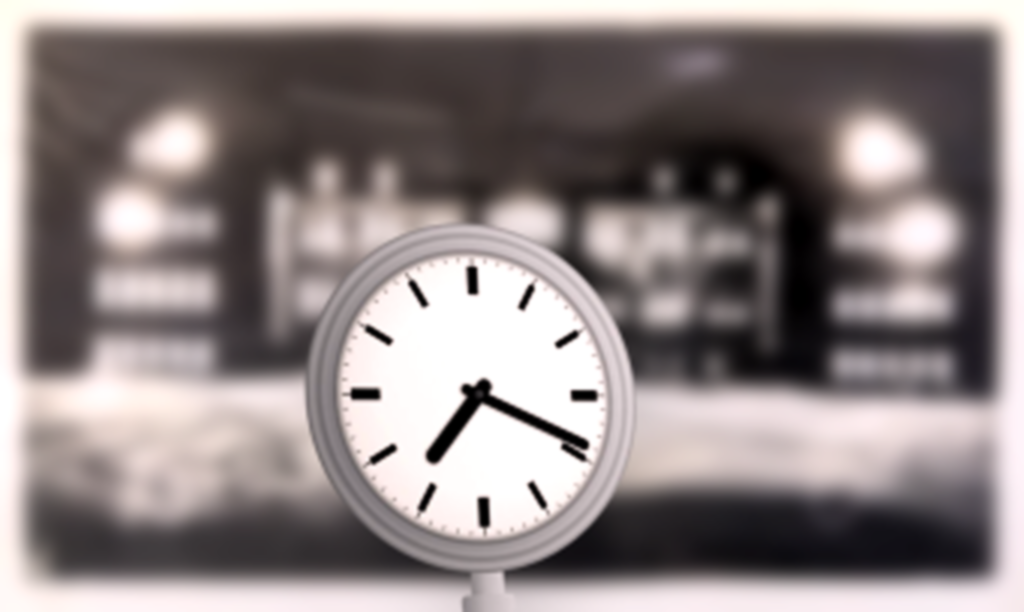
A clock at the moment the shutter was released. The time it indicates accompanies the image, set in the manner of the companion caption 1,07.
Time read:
7,19
